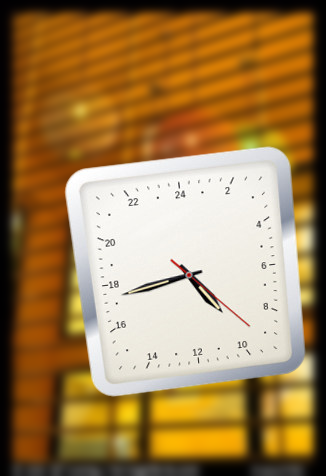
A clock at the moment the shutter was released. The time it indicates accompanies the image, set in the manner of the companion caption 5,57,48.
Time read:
9,43,23
